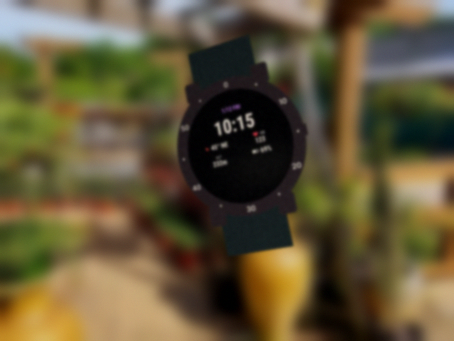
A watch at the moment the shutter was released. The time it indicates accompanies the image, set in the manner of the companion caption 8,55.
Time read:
10,15
